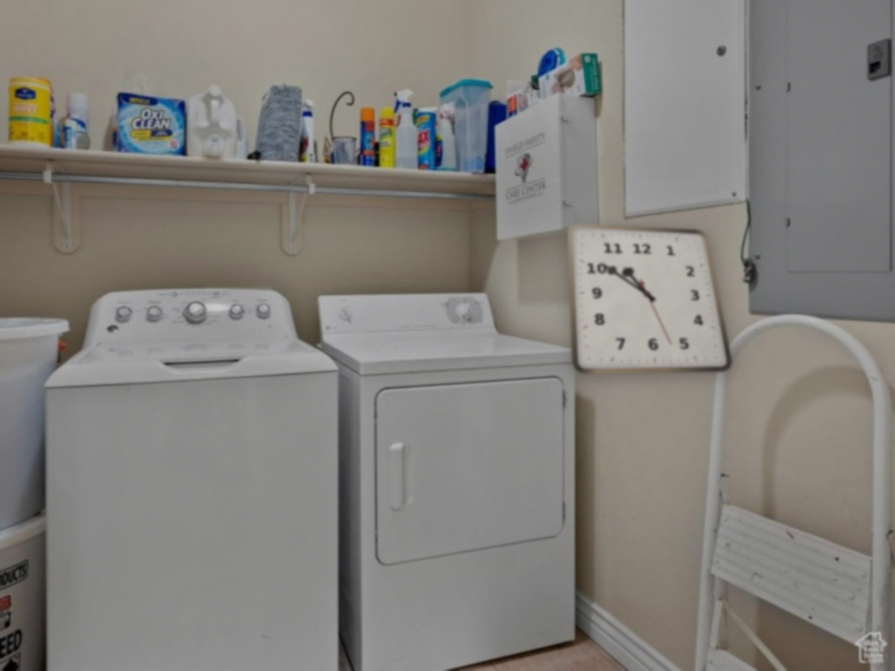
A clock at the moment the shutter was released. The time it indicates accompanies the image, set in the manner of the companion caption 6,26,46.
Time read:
10,51,27
